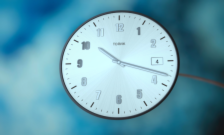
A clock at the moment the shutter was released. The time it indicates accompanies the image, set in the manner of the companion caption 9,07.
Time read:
10,18
